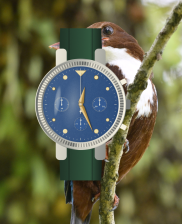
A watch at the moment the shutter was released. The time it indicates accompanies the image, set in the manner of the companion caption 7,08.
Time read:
12,26
